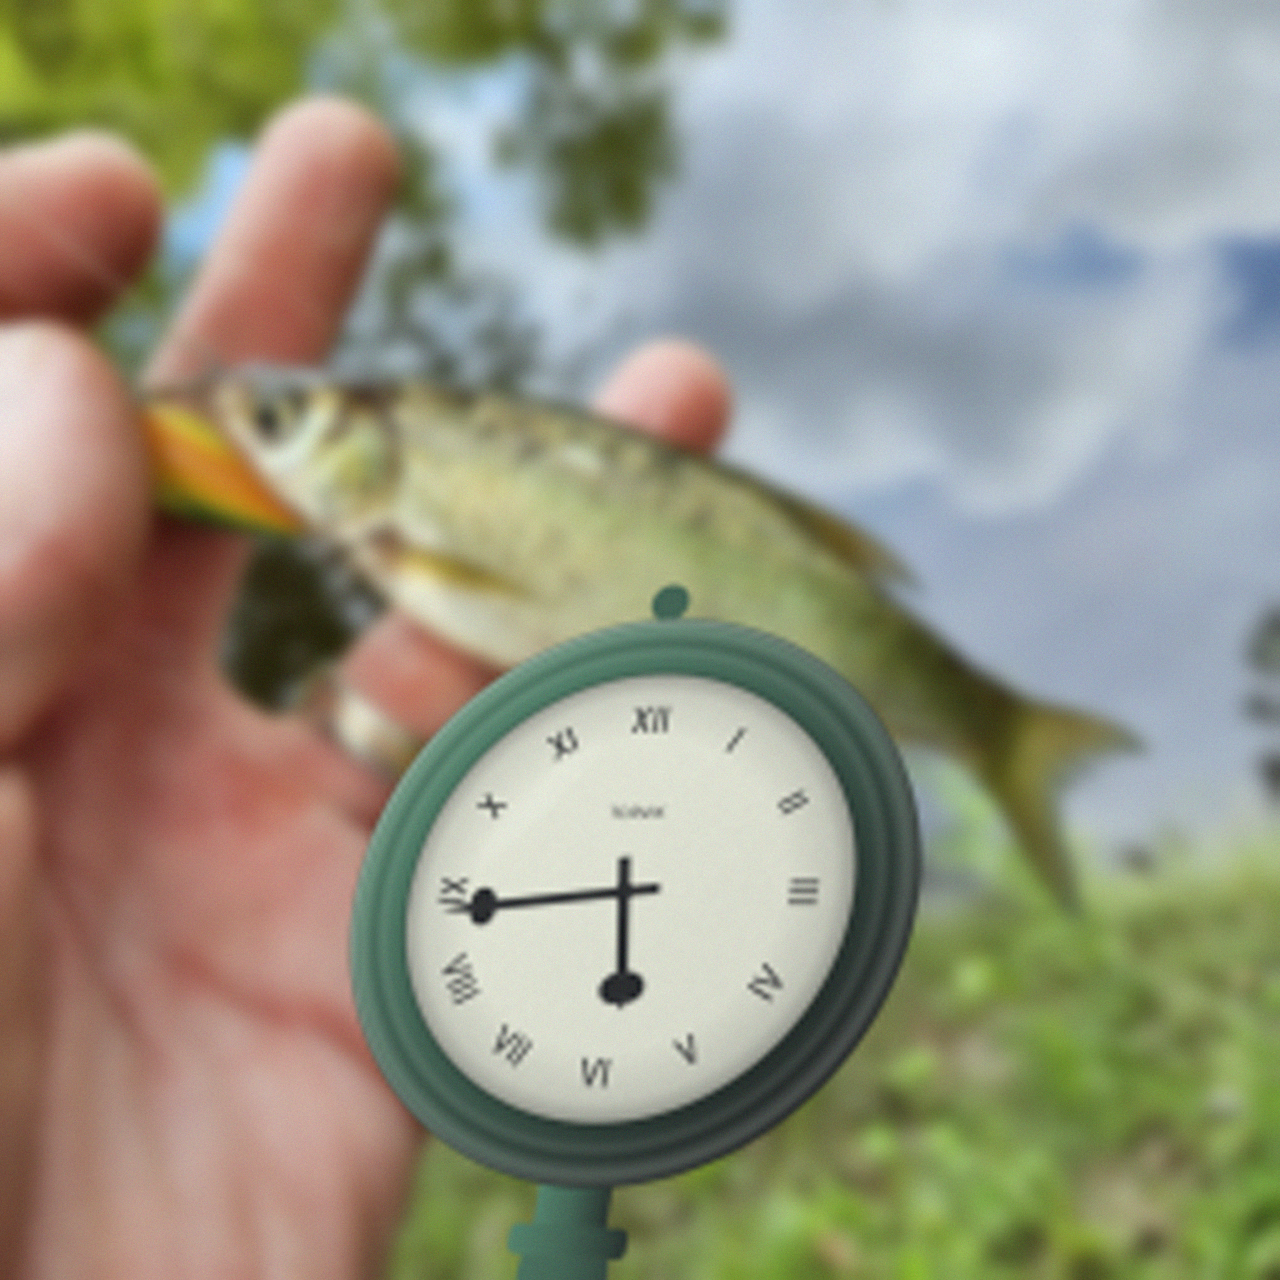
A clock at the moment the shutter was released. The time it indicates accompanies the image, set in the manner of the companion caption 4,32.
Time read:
5,44
